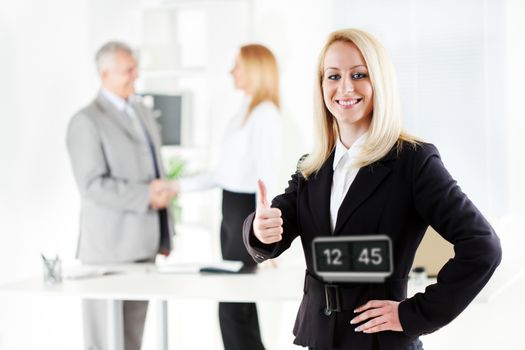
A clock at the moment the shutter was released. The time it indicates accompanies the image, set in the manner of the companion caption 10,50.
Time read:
12,45
